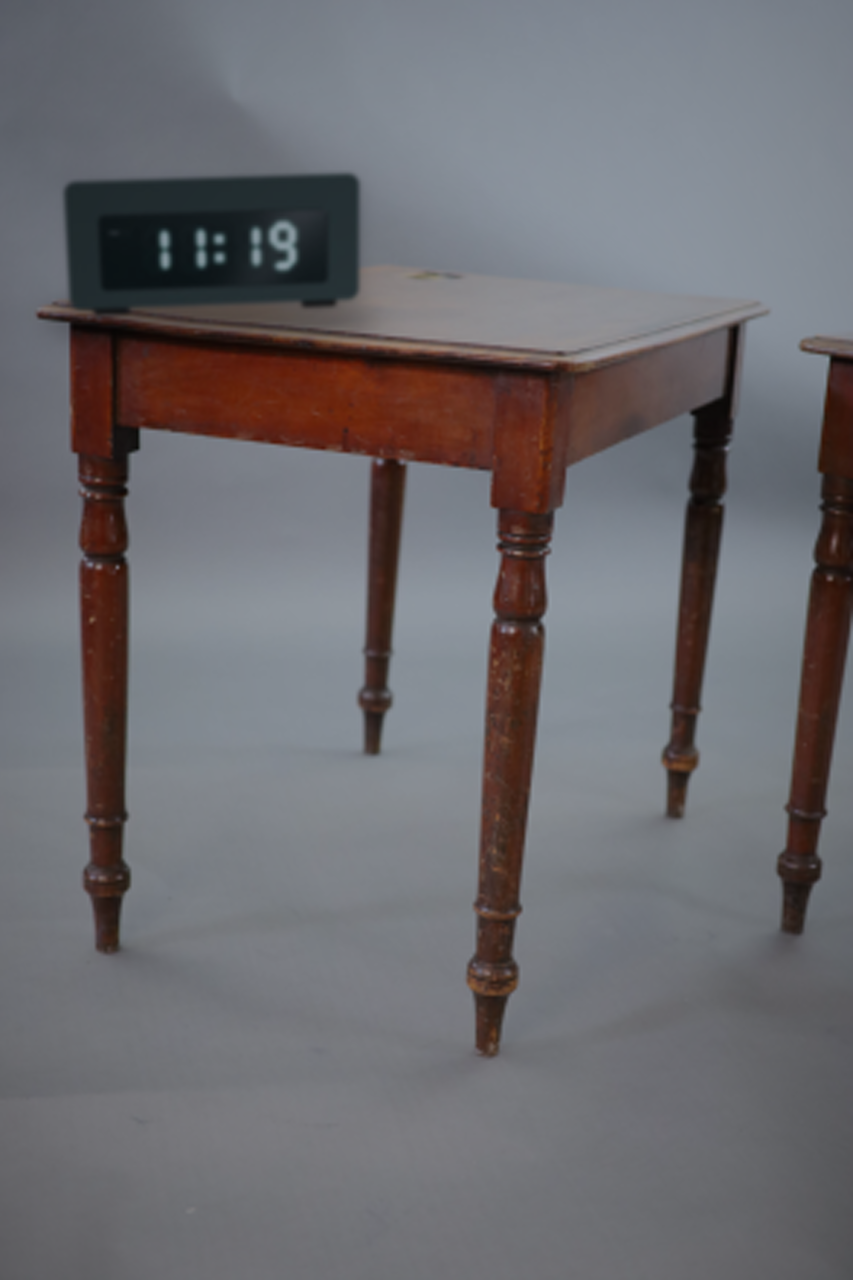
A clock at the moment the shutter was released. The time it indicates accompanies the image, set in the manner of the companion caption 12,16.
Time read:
11,19
